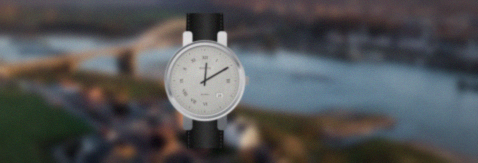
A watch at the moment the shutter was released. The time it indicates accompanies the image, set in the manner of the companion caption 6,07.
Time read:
12,10
